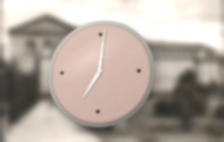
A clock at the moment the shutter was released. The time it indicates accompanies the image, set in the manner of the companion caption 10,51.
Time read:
7,01
